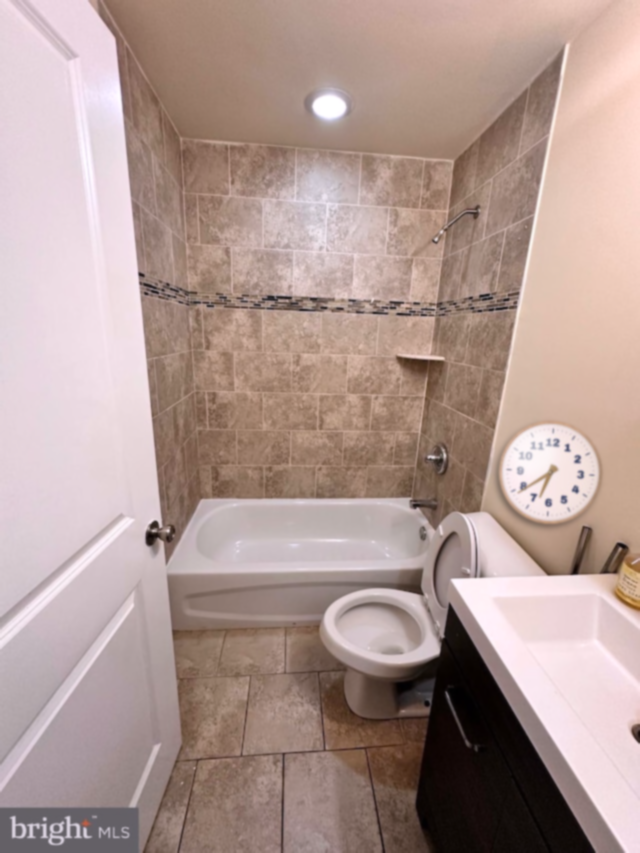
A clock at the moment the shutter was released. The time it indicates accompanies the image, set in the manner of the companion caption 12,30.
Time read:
6,39
